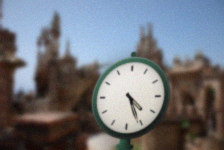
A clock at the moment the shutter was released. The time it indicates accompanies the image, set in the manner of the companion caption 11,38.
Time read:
4,26
